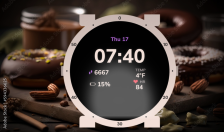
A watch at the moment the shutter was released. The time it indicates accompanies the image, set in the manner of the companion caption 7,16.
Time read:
7,40
